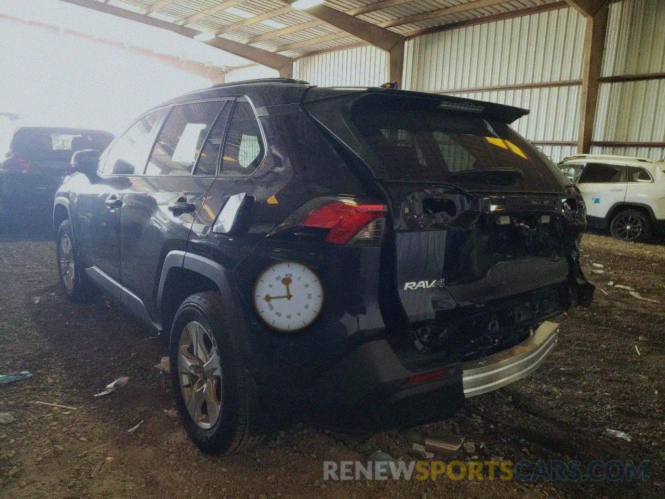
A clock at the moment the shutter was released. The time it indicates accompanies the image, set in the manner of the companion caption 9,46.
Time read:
11,44
